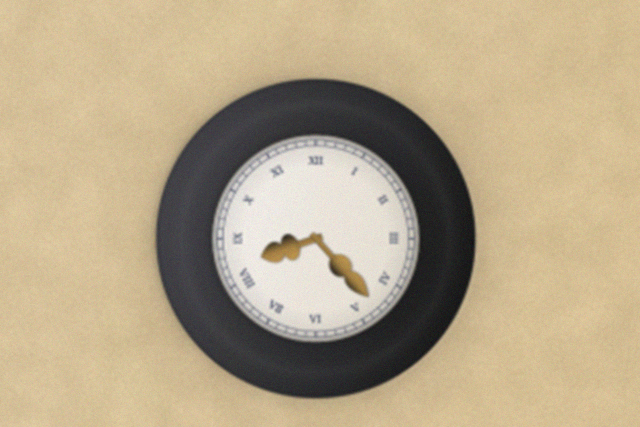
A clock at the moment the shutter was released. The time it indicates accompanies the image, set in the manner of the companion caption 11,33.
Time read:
8,23
